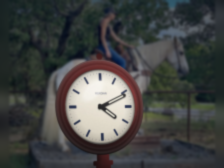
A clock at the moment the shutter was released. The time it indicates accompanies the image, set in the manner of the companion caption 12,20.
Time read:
4,11
